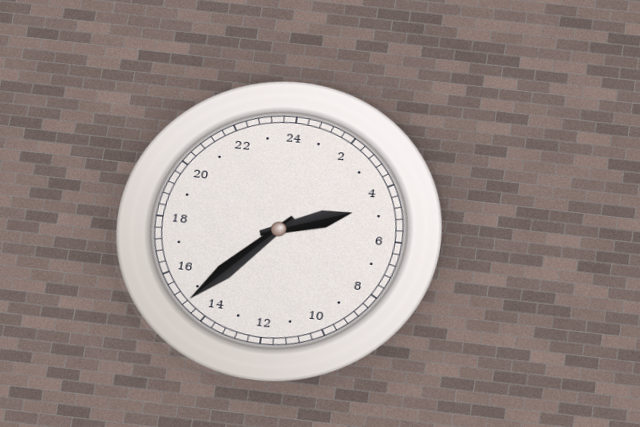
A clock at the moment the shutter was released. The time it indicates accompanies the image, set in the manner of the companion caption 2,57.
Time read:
4,37
